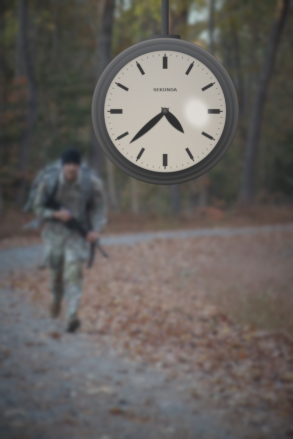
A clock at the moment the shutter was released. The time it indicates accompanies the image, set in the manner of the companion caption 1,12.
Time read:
4,38
